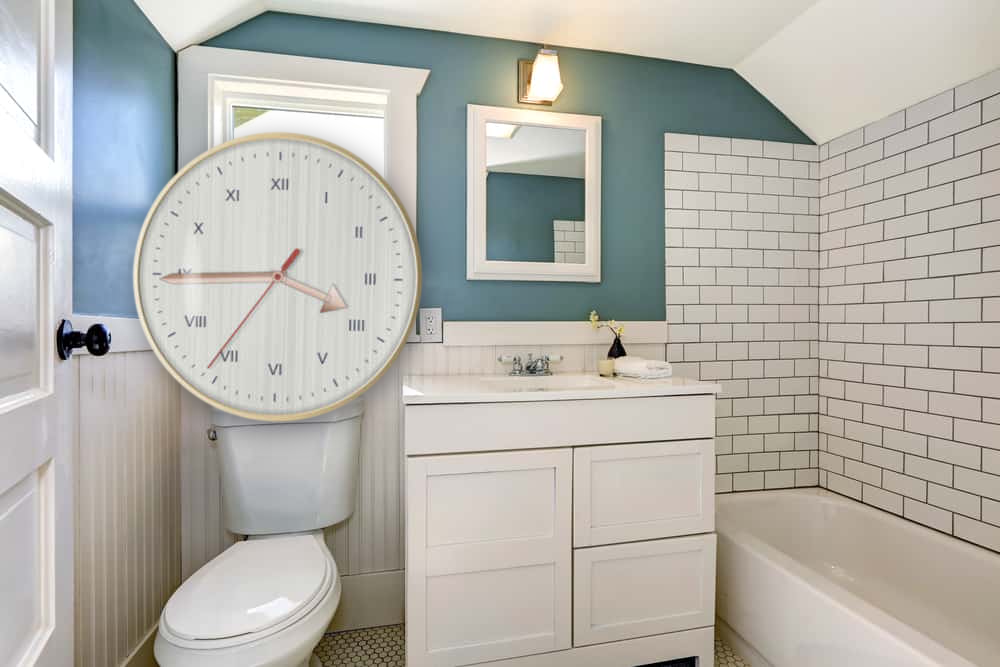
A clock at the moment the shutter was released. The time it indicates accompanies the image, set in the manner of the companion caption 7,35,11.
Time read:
3,44,36
